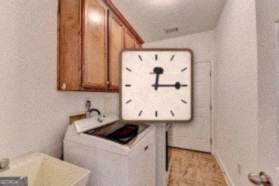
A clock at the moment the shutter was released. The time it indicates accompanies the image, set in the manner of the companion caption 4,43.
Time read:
12,15
